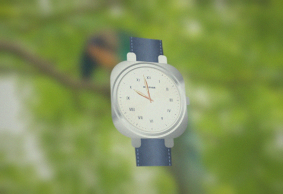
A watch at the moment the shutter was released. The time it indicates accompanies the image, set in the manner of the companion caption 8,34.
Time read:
9,58
